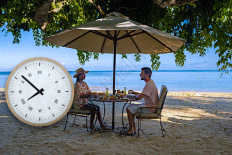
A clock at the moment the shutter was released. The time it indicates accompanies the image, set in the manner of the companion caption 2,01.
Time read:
7,52
